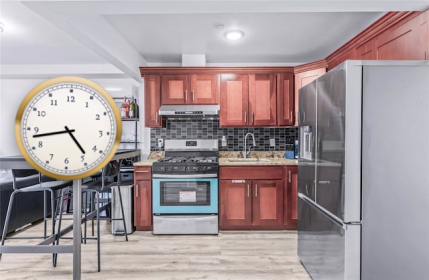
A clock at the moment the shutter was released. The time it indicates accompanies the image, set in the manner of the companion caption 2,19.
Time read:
4,43
